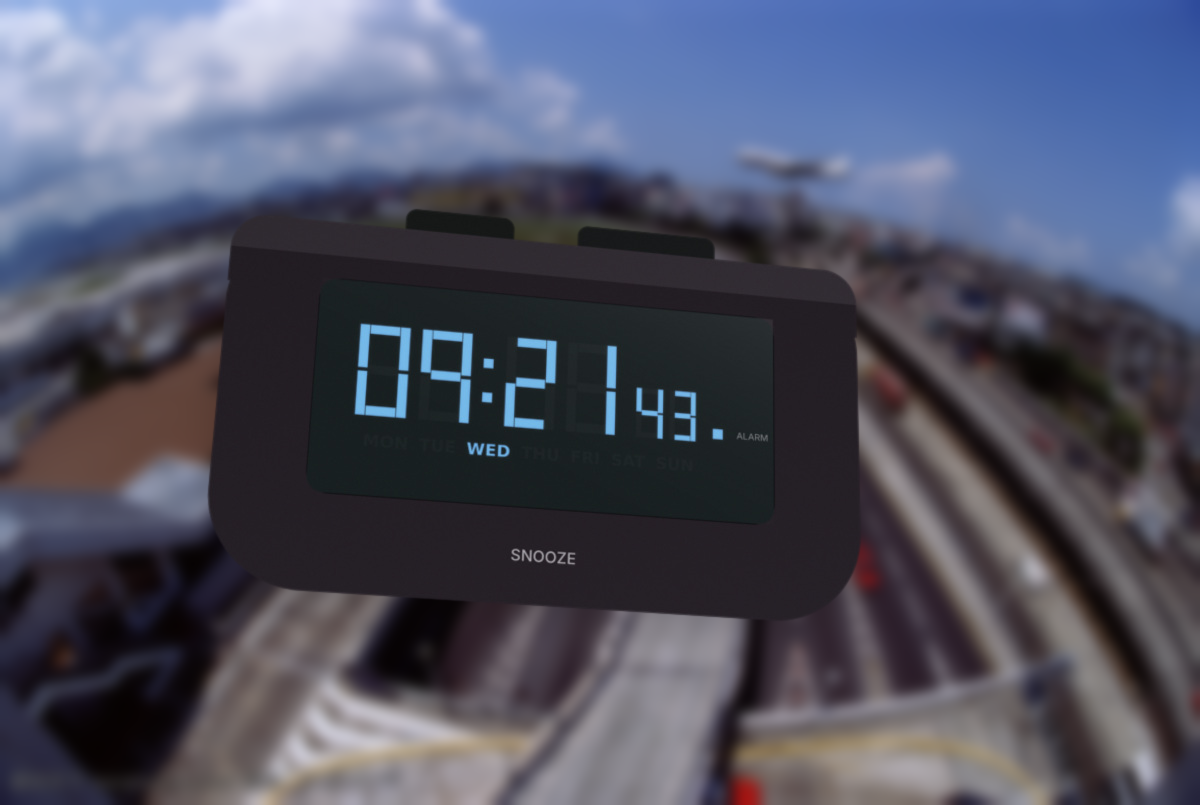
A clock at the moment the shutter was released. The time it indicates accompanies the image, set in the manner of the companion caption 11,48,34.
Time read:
9,21,43
